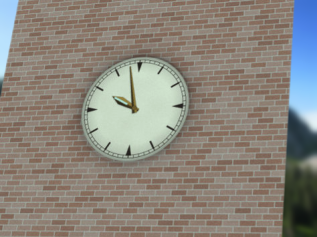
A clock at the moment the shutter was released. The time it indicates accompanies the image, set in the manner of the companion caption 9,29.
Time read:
9,58
